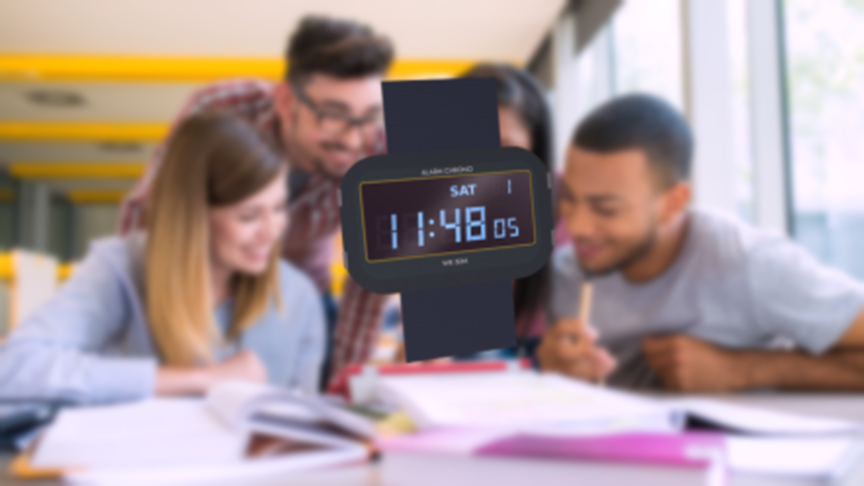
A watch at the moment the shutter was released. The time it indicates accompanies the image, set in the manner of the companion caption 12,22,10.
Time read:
11,48,05
